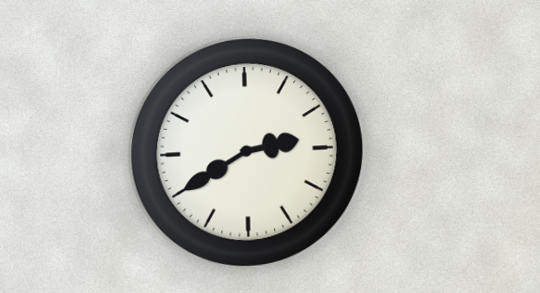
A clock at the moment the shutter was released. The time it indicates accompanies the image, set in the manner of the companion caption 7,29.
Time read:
2,40
